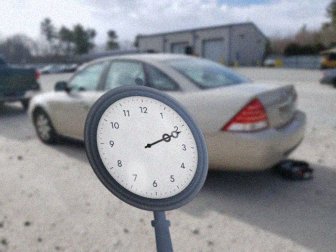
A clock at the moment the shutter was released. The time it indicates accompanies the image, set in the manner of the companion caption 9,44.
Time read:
2,11
